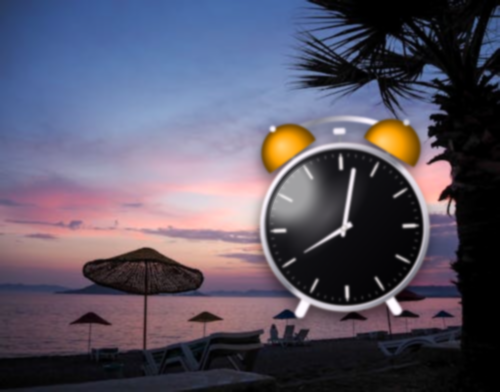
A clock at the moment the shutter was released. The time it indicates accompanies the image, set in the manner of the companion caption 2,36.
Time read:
8,02
